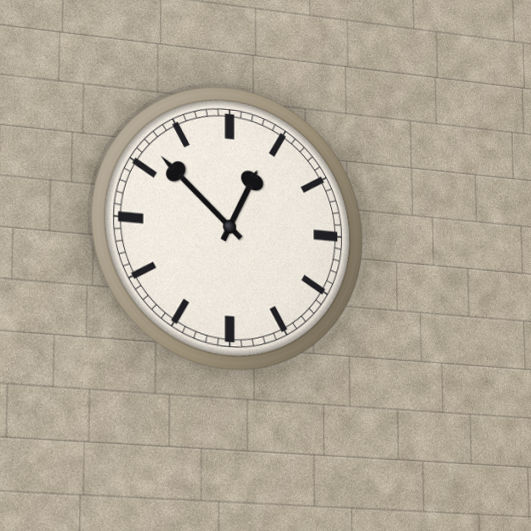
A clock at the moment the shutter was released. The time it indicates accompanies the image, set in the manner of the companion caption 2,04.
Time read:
12,52
